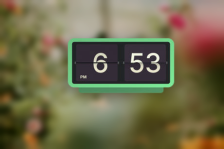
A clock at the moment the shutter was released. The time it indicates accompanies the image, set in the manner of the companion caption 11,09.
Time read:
6,53
